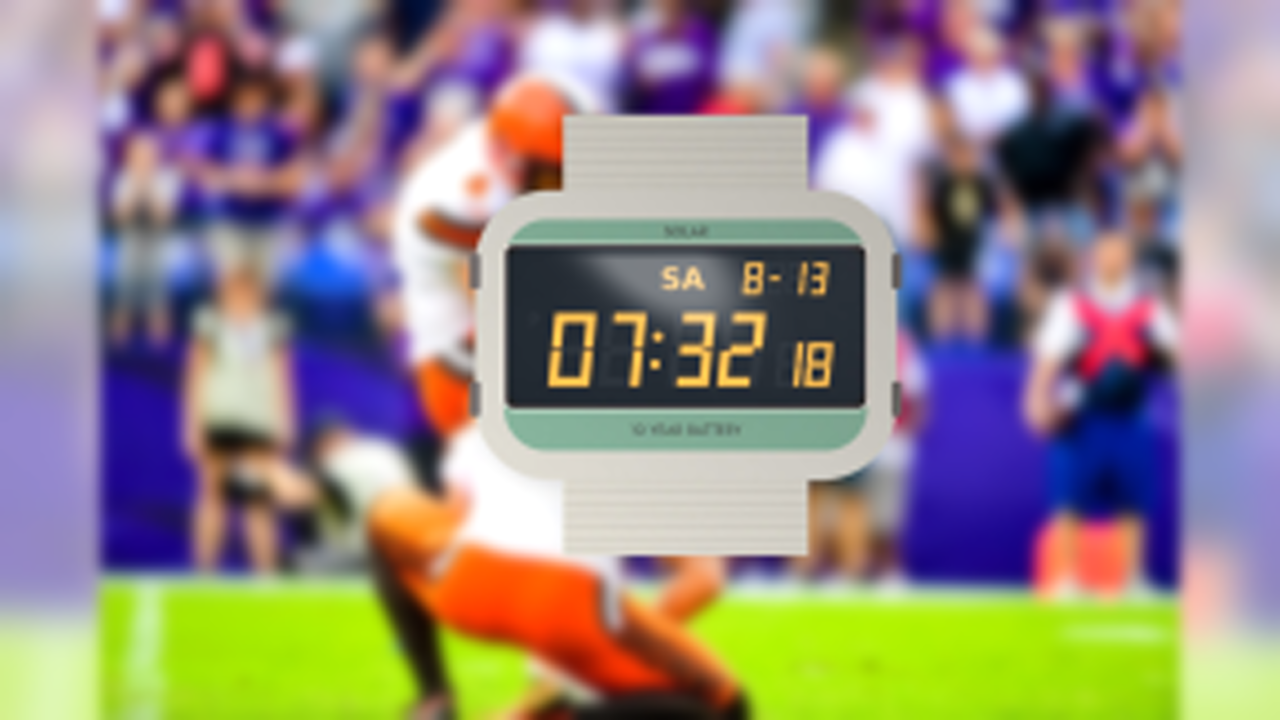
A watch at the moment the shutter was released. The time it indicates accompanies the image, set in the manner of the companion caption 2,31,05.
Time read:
7,32,18
